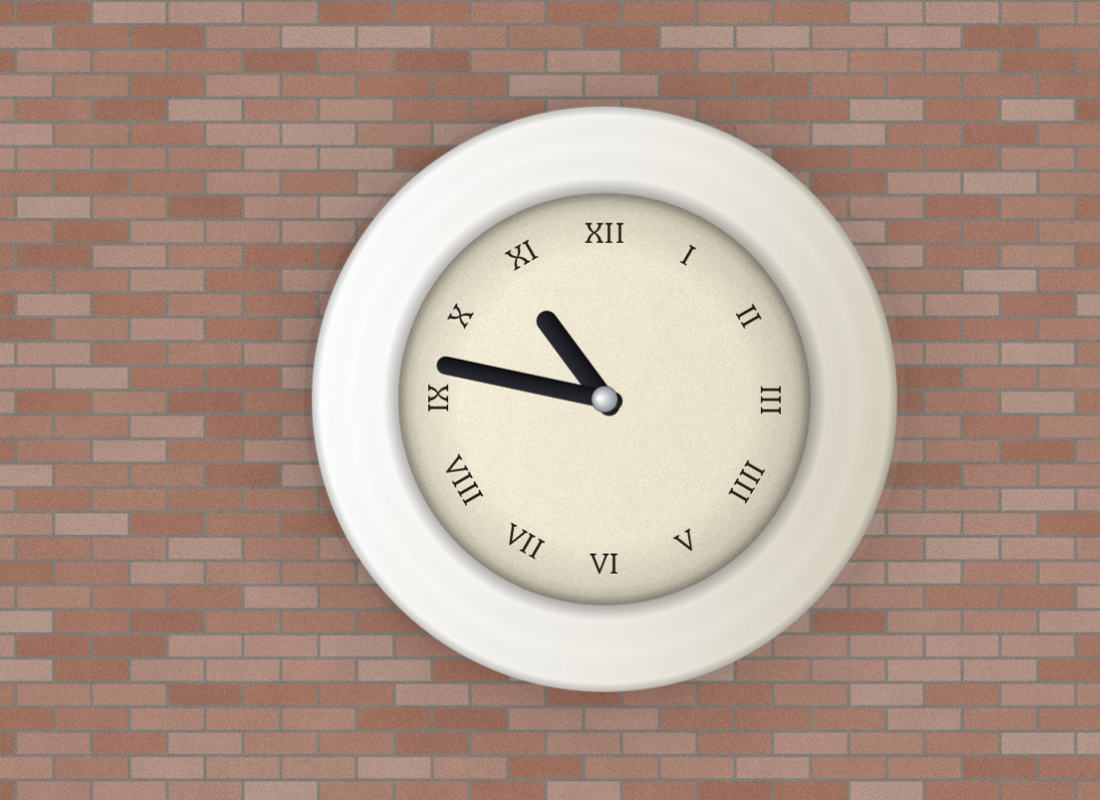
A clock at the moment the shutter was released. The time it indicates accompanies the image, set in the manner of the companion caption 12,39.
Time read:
10,47
